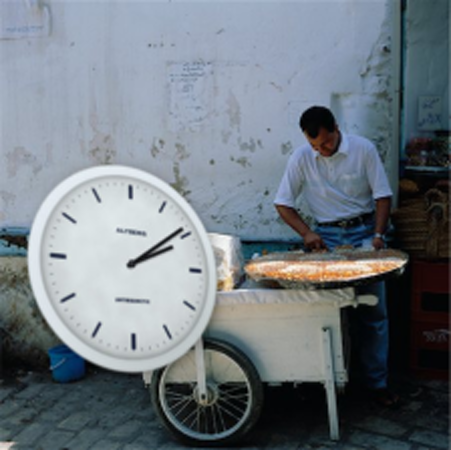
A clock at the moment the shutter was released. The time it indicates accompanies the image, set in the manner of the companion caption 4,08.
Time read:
2,09
